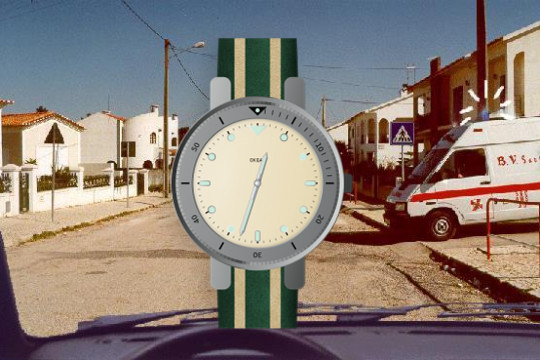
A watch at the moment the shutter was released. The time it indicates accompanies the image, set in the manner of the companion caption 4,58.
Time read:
12,33
